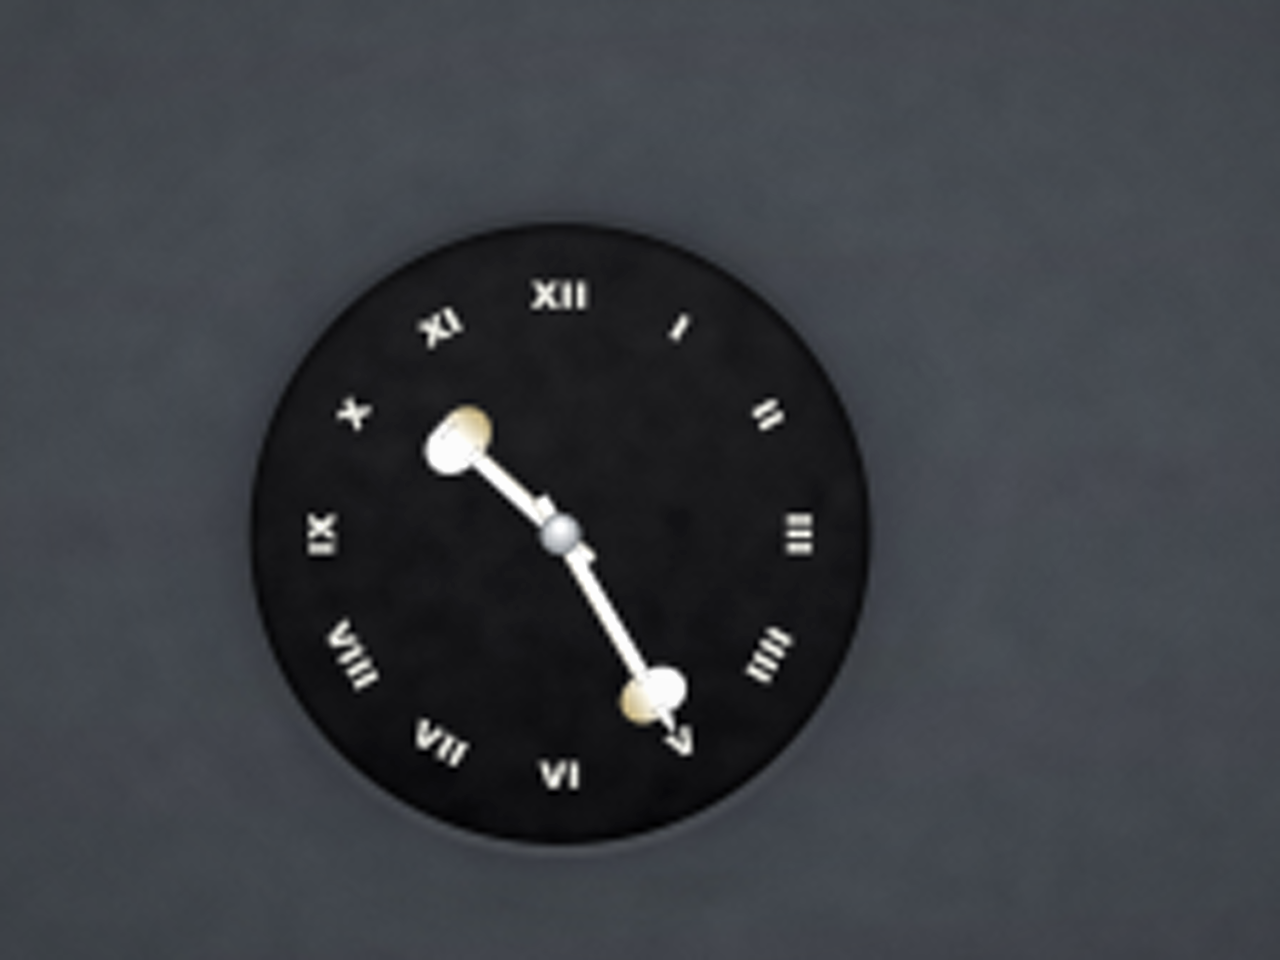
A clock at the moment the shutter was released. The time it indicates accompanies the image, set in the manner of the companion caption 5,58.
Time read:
10,25
